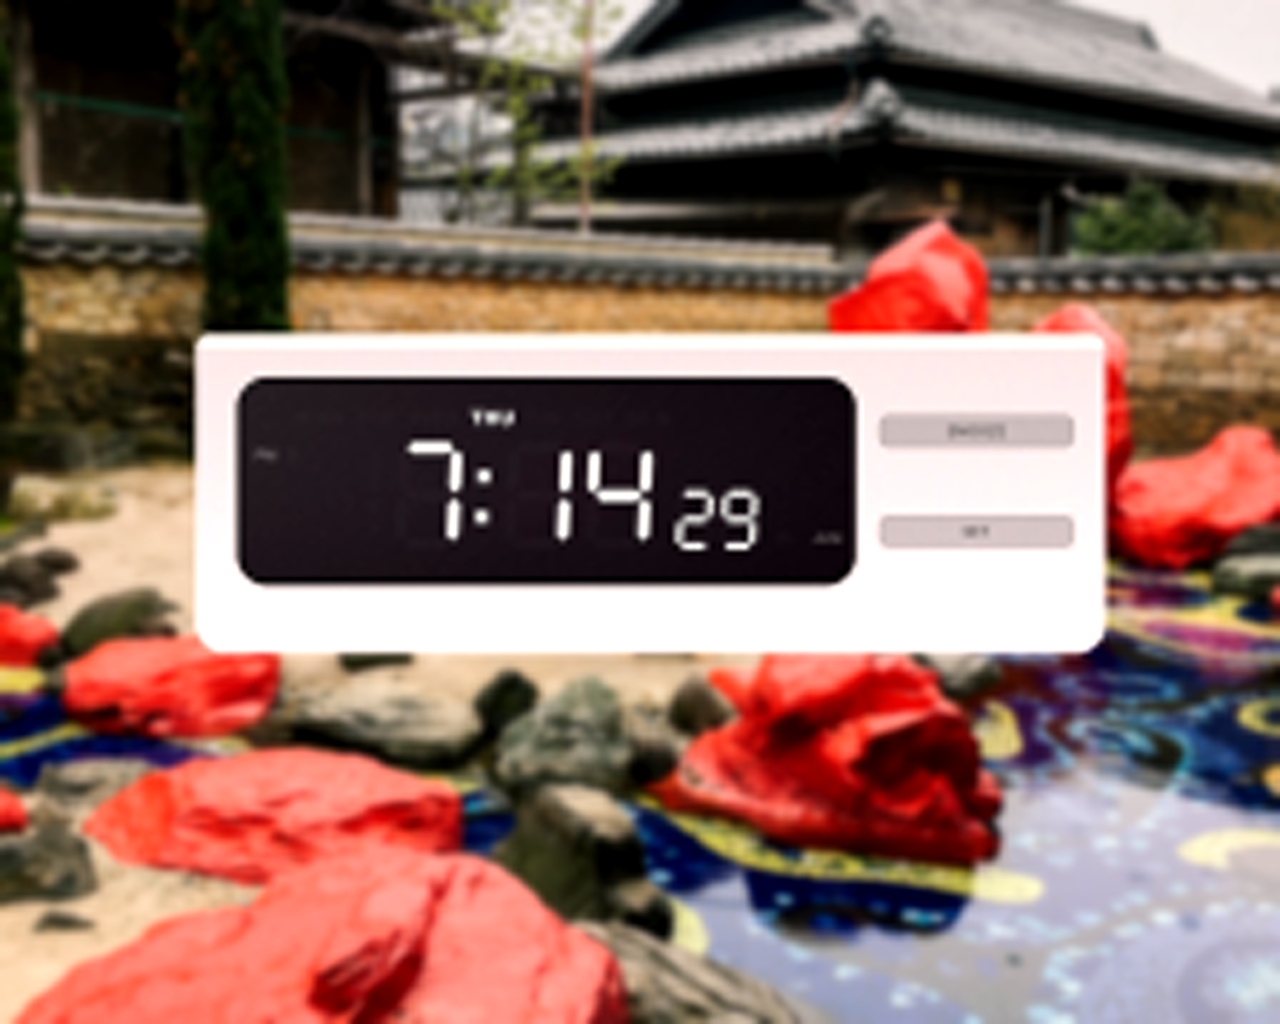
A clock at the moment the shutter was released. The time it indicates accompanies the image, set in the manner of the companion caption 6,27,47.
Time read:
7,14,29
